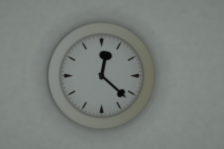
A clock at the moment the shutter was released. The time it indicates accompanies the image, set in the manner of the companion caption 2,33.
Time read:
12,22
